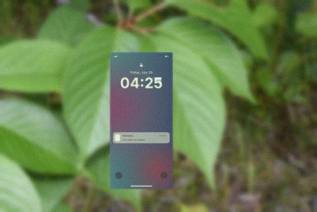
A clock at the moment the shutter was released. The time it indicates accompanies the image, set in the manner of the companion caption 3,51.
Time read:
4,25
